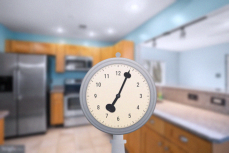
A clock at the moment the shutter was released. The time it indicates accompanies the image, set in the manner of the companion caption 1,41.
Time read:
7,04
